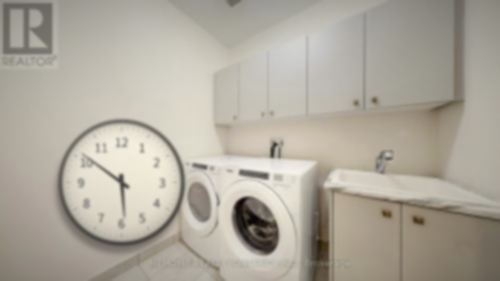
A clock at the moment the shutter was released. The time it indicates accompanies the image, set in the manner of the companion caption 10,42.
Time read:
5,51
